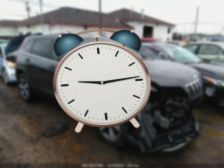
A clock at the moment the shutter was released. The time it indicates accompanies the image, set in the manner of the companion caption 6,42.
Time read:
9,14
